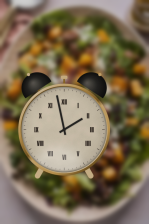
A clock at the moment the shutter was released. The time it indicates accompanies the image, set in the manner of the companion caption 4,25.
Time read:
1,58
